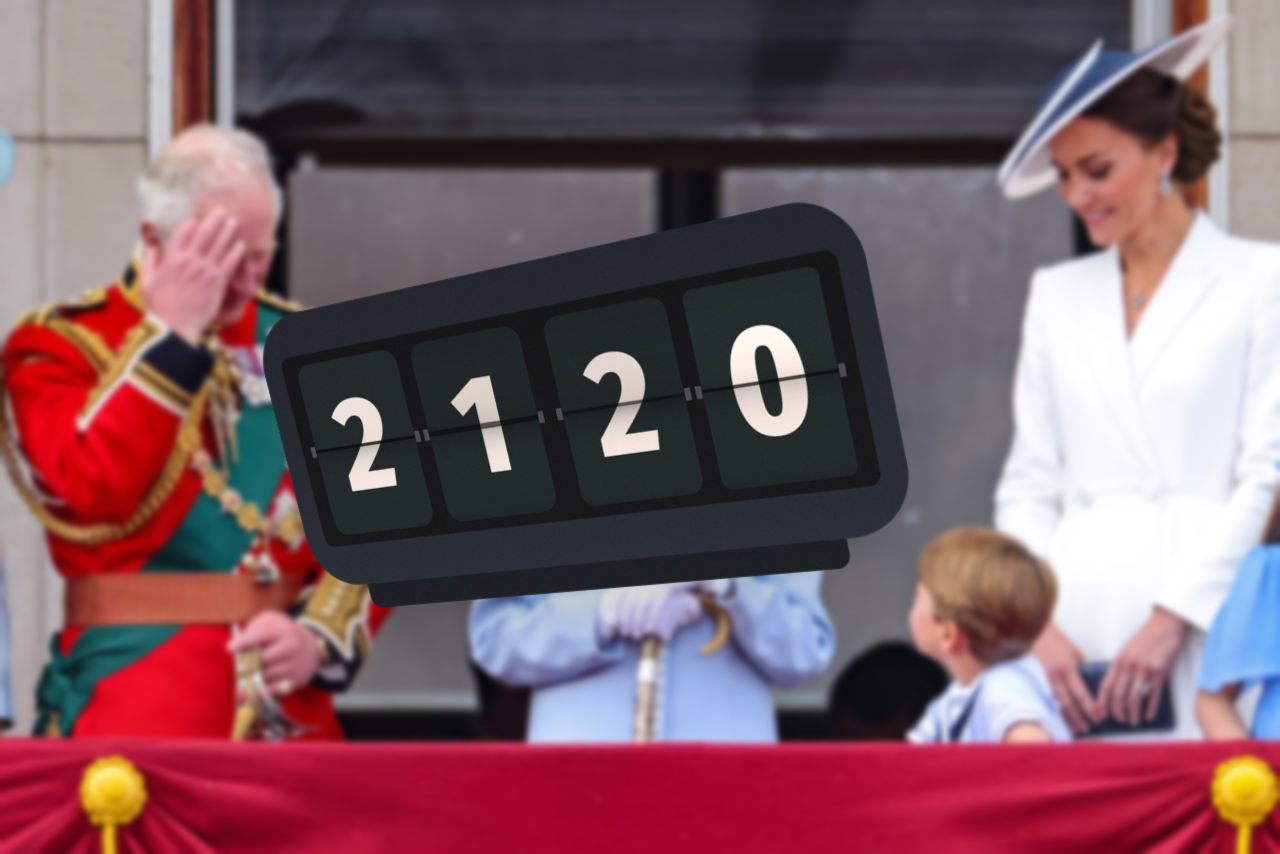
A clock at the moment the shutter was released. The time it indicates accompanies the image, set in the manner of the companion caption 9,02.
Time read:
21,20
